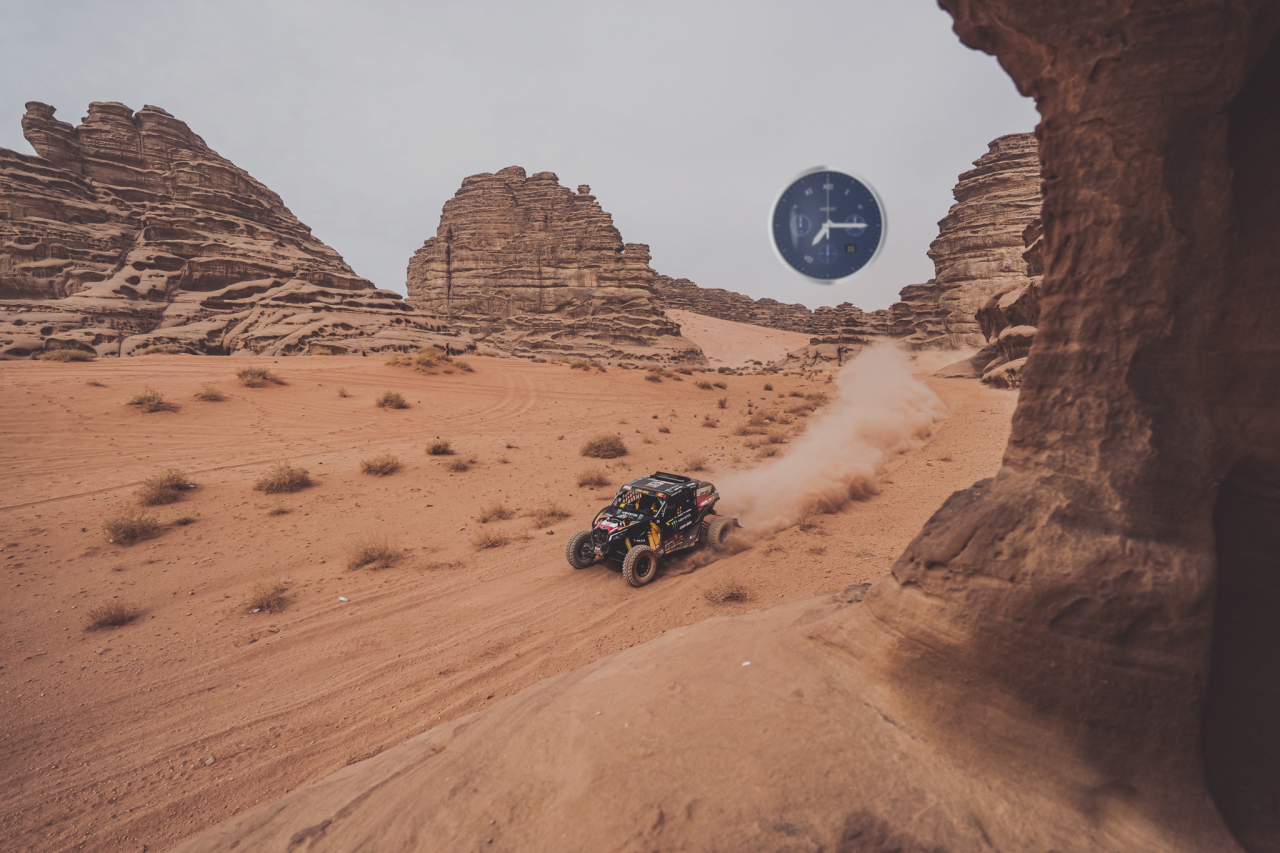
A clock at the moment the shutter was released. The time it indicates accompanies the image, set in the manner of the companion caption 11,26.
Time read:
7,15
